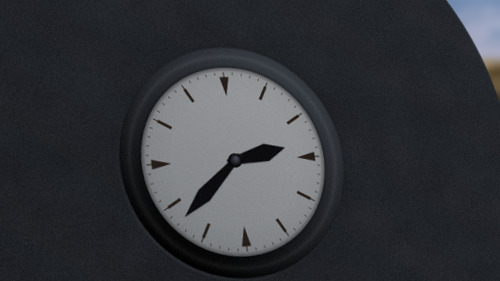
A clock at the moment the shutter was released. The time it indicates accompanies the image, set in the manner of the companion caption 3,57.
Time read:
2,38
